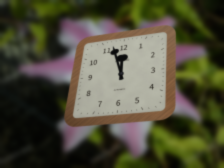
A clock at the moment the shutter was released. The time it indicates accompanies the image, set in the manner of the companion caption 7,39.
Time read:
11,57
